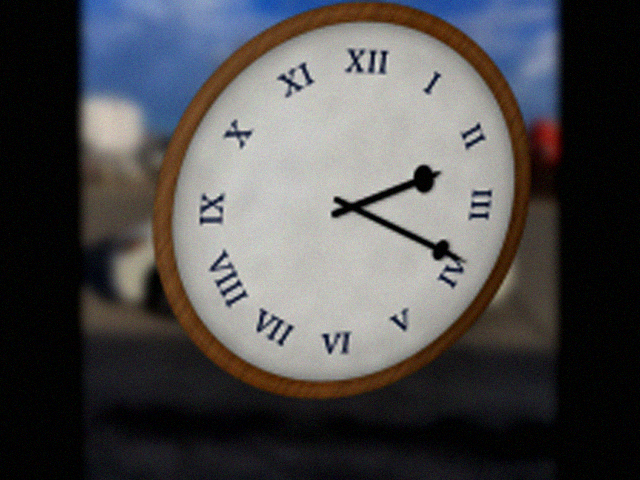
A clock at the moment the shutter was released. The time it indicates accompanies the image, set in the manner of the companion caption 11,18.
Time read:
2,19
